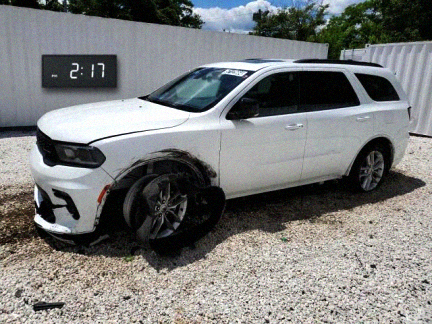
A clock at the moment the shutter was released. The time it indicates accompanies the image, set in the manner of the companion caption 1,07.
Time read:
2,17
